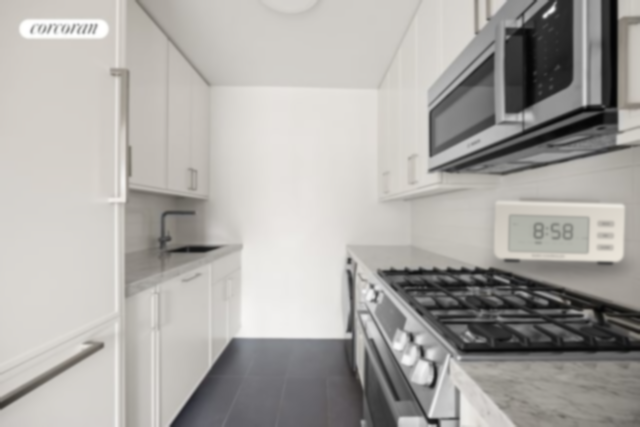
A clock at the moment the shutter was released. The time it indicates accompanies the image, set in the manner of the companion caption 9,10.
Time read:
8,58
